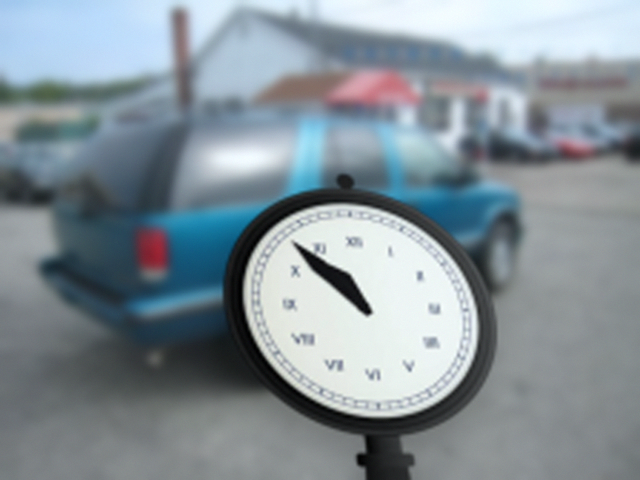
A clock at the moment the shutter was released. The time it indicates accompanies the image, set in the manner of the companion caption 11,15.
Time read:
10,53
